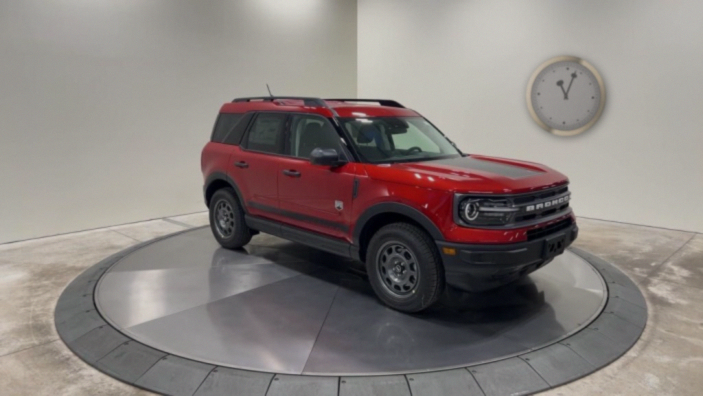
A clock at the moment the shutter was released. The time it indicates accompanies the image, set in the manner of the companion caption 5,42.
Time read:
11,03
